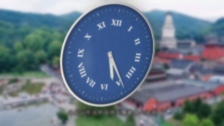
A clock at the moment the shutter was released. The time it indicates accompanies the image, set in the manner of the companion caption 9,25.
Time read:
5,24
